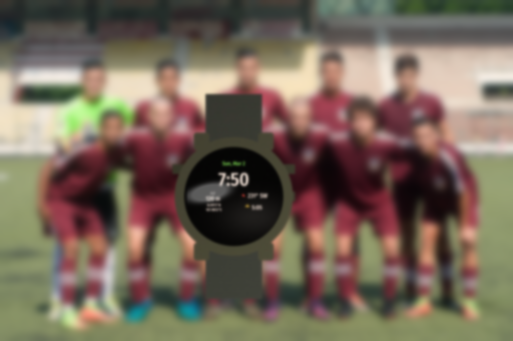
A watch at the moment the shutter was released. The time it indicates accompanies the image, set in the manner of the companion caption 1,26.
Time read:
7,50
